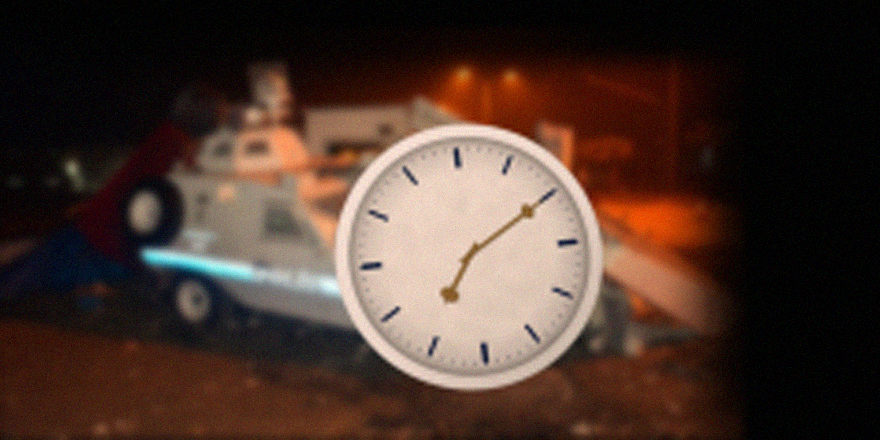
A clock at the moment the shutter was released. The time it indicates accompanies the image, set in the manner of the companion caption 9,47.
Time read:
7,10
